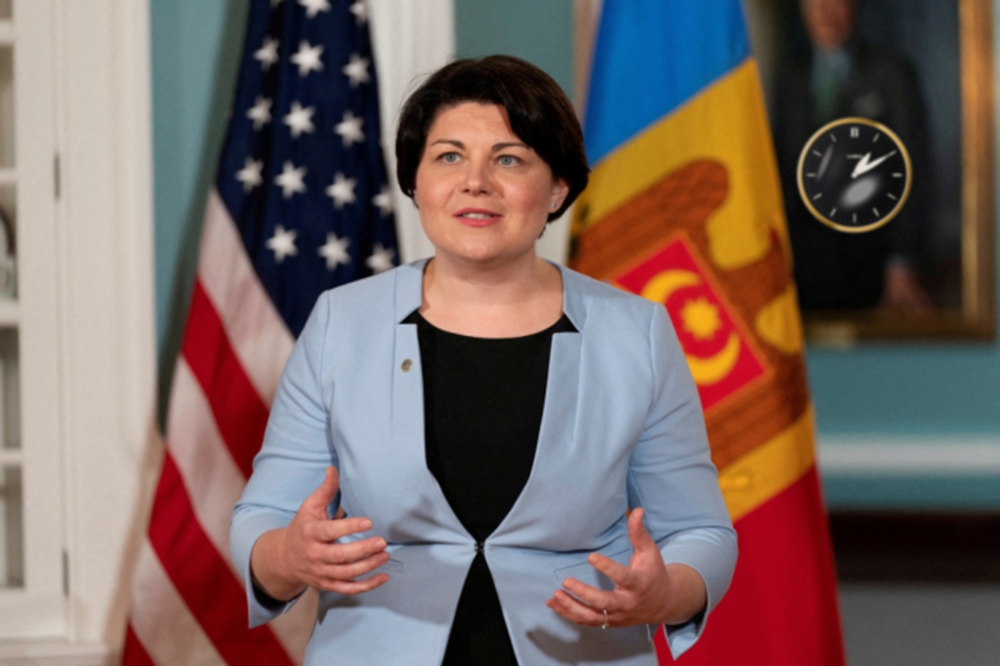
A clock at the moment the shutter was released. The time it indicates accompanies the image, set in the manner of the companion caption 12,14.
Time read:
1,10
